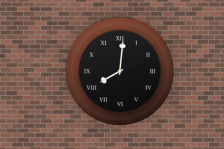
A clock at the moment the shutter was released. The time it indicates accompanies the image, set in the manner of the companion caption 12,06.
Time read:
8,01
